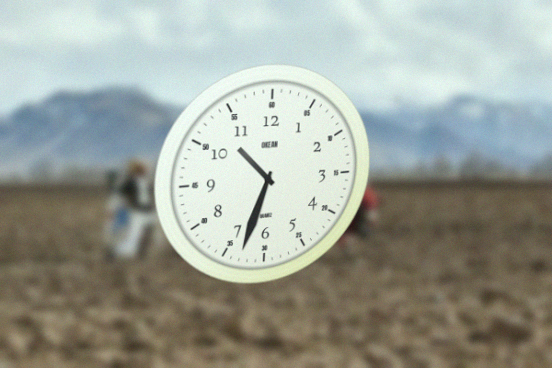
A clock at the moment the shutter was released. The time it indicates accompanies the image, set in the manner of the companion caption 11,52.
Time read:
10,33
